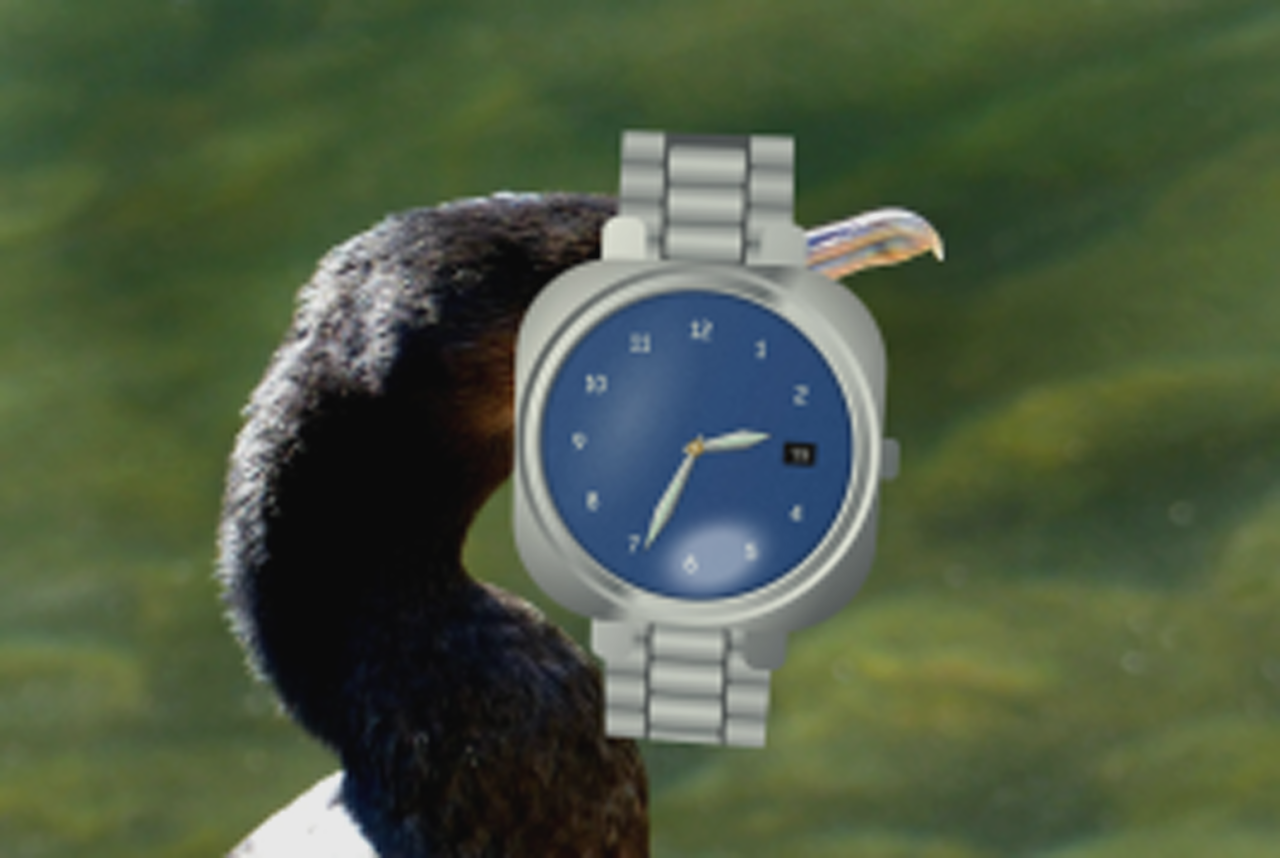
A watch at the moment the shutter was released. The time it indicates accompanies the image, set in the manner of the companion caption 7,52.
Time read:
2,34
